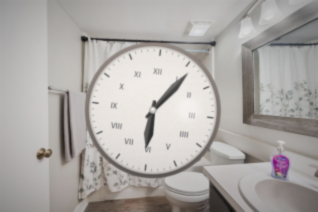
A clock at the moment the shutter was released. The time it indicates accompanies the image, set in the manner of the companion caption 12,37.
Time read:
6,06
